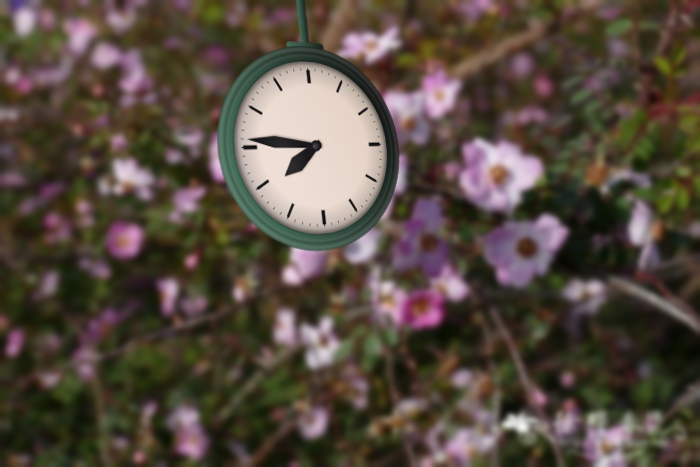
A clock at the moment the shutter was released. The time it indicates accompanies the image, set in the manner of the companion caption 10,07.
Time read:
7,46
